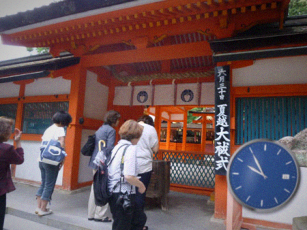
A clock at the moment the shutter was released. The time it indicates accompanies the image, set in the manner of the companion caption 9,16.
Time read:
9,55
